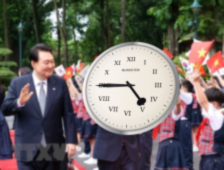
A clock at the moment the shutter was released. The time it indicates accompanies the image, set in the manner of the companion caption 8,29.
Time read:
4,45
